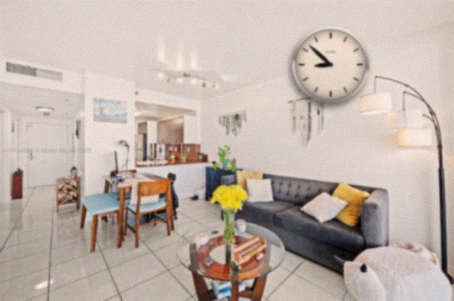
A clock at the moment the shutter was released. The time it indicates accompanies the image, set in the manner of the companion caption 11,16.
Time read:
8,52
